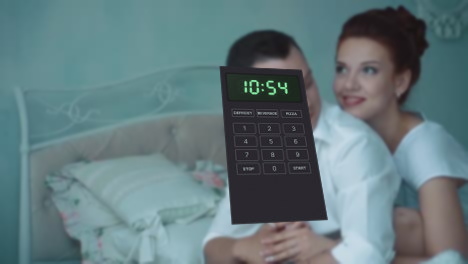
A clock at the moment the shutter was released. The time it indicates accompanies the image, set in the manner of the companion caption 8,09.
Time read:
10,54
